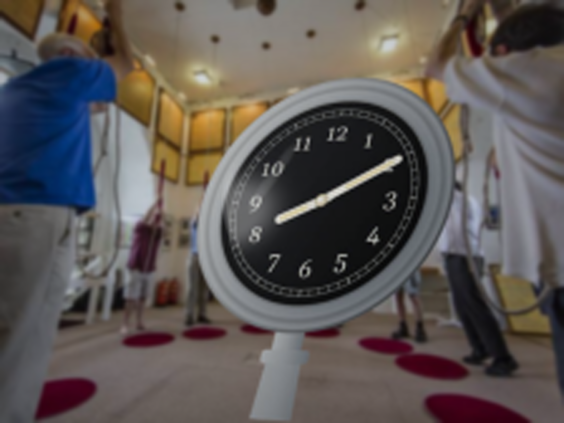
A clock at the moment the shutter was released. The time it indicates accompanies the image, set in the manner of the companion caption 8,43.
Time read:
8,10
